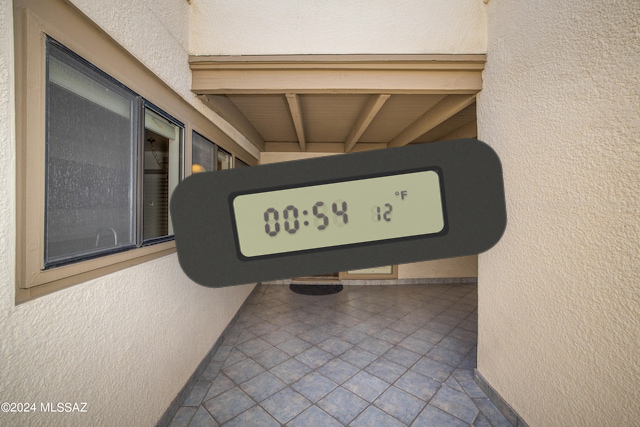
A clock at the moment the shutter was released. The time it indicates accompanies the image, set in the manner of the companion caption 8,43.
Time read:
0,54
